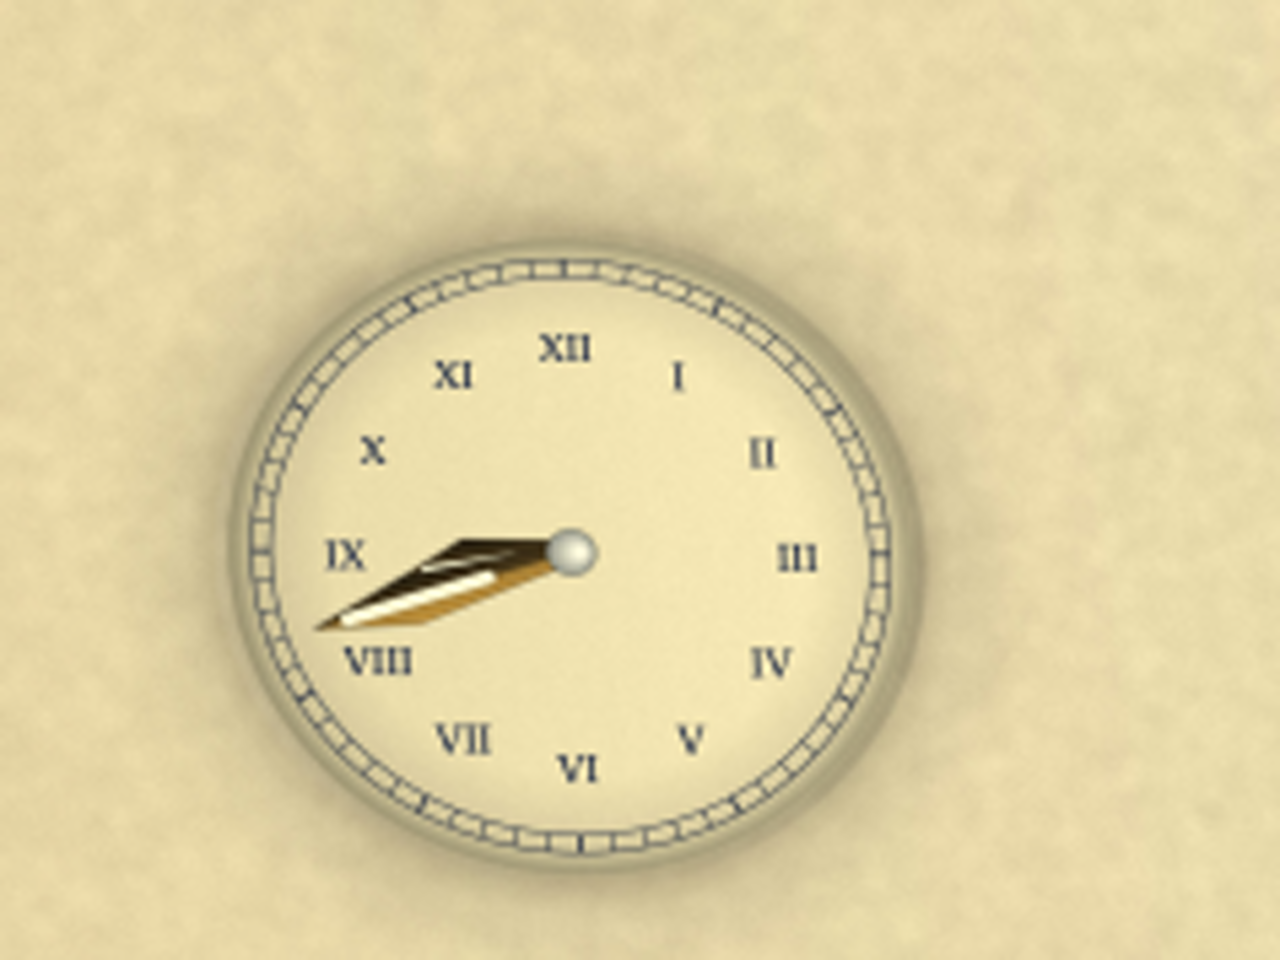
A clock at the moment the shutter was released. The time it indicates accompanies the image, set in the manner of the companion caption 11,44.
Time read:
8,42
